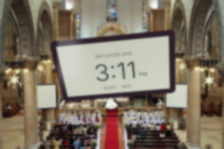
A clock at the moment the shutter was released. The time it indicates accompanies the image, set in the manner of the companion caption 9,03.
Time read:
3,11
